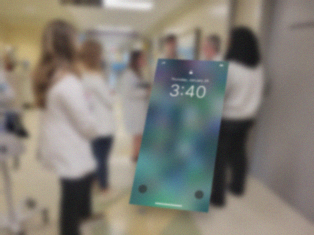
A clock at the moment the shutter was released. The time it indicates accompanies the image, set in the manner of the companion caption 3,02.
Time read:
3,40
